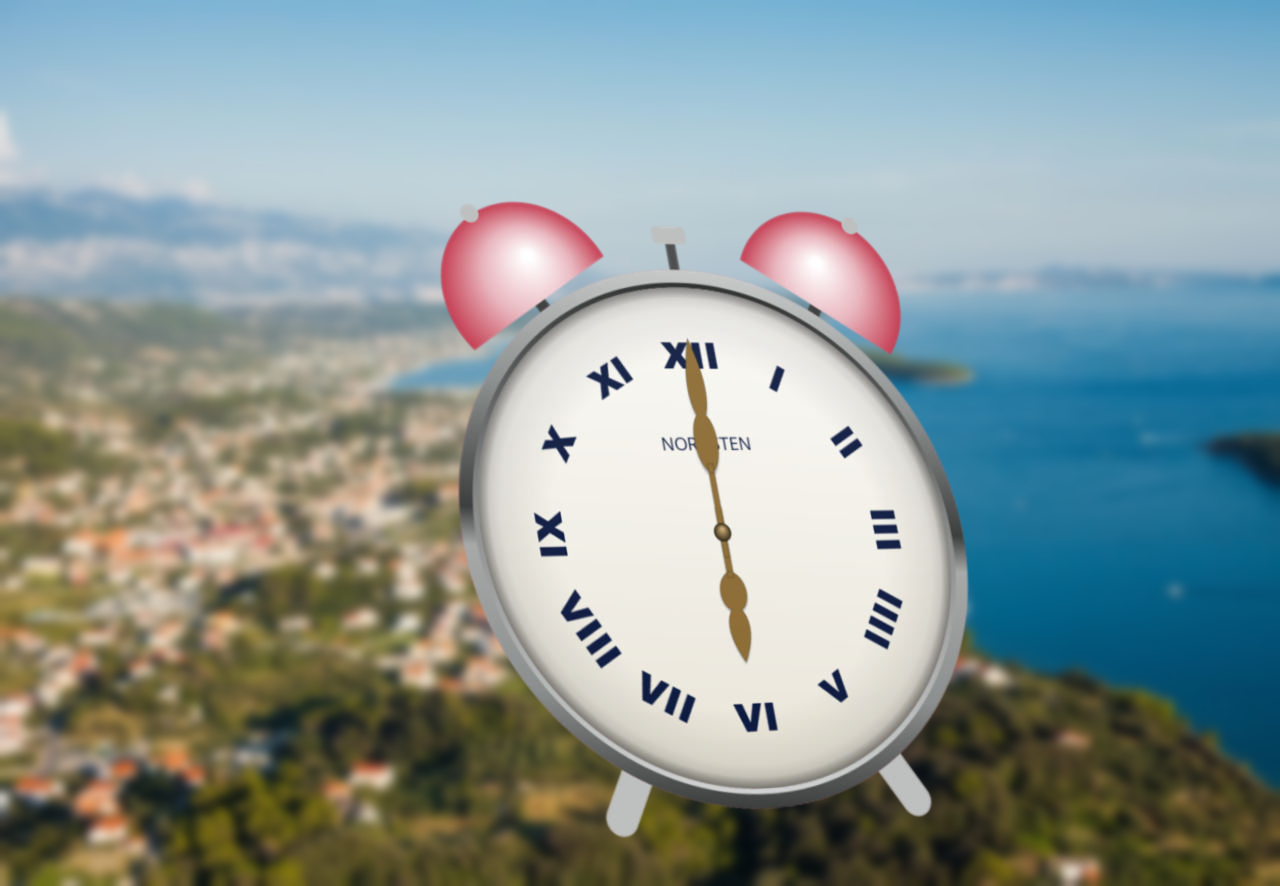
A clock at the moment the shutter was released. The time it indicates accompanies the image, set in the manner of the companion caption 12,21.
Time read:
6,00
